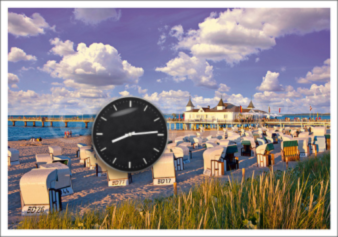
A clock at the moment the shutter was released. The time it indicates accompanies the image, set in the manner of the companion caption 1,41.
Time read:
8,14
